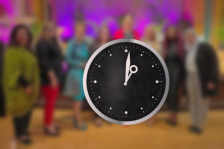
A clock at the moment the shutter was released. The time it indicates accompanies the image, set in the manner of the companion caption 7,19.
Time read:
1,01
